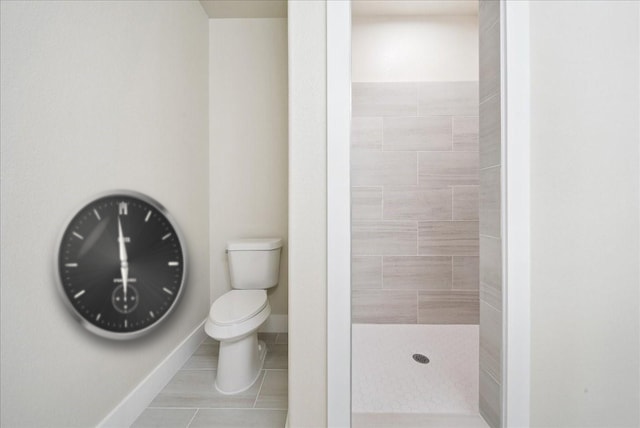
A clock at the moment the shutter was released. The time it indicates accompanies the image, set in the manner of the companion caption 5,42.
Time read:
5,59
